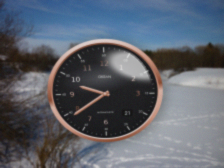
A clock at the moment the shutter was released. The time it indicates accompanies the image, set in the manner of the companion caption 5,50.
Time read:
9,39
